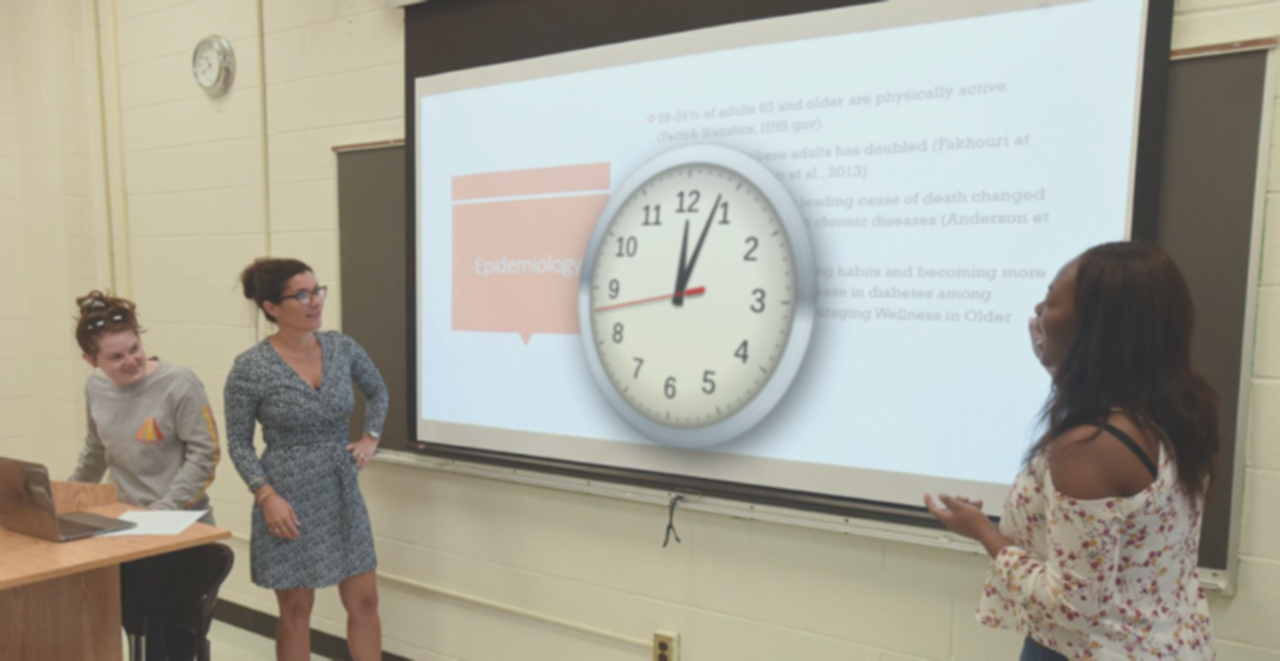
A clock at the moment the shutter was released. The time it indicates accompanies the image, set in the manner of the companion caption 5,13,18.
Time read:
12,03,43
